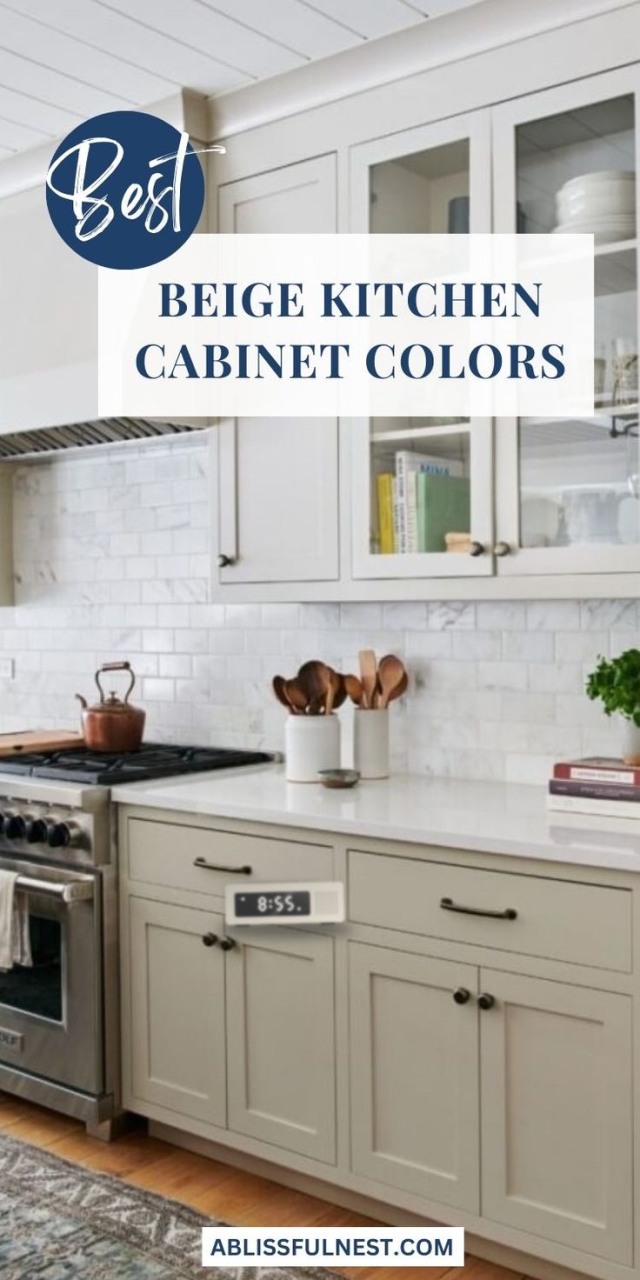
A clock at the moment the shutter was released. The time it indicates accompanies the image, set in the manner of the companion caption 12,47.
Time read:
8,55
